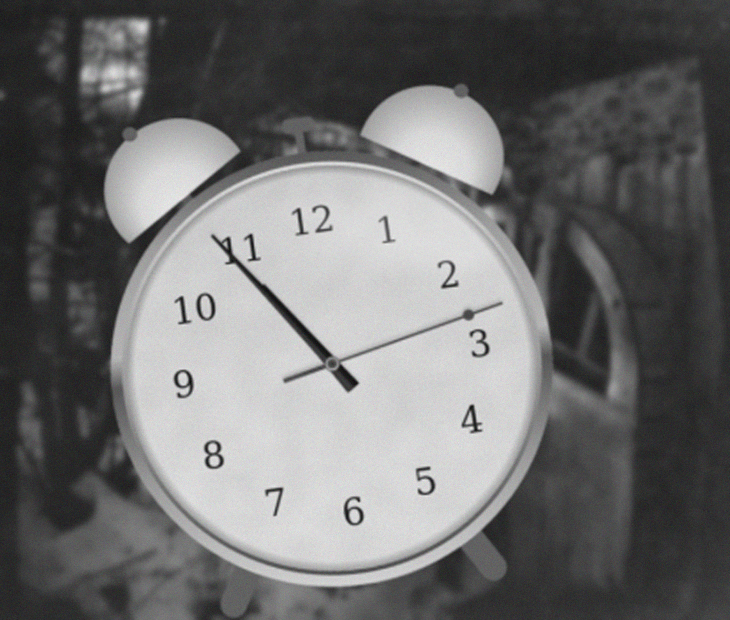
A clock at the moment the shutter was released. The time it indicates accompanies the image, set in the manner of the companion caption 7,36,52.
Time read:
10,54,13
